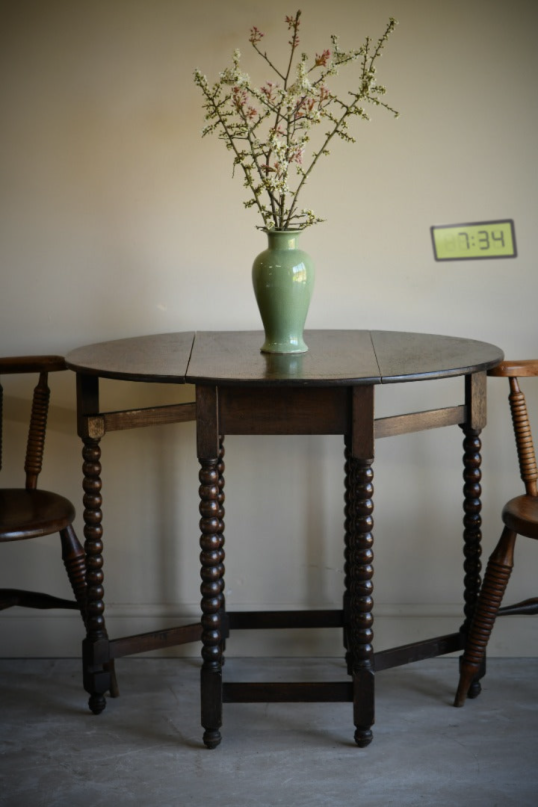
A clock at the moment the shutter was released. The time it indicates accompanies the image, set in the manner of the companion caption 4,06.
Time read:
7,34
